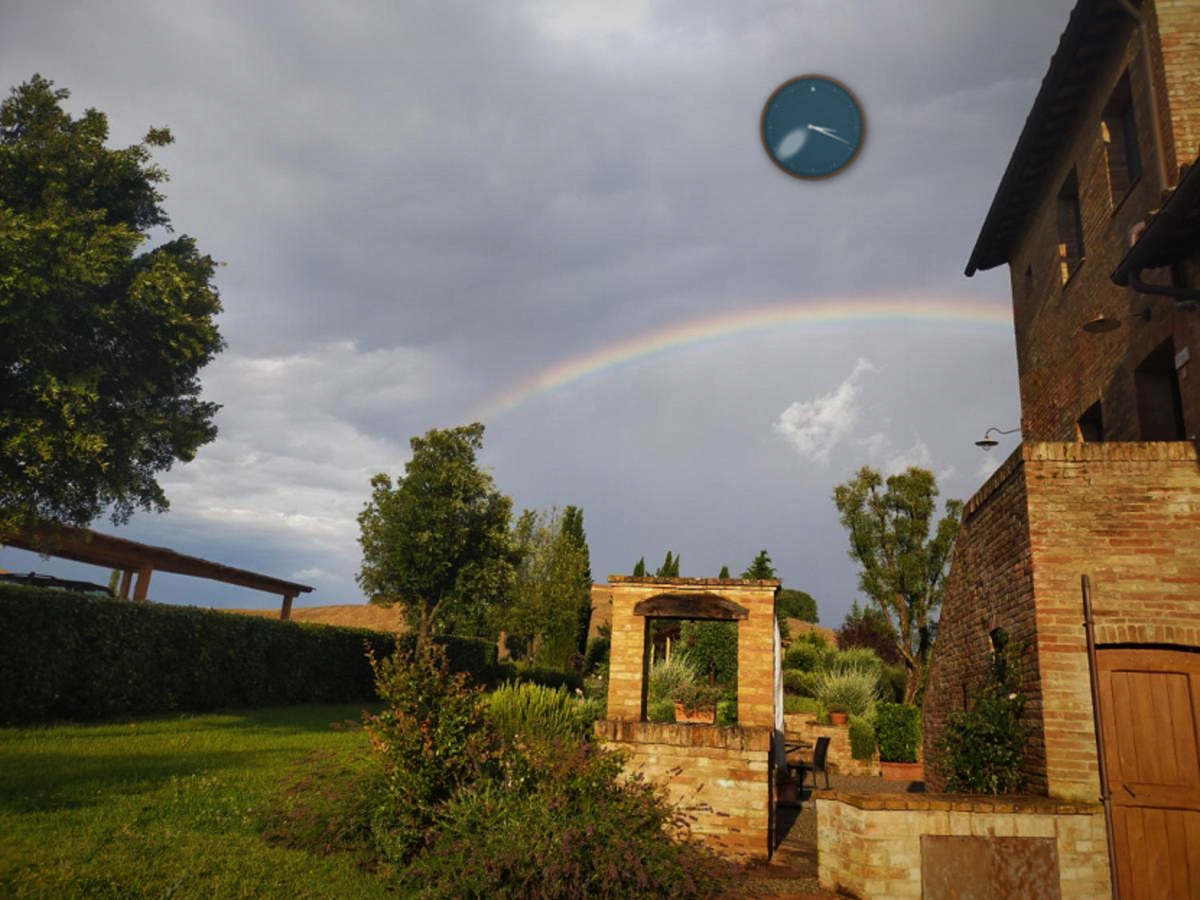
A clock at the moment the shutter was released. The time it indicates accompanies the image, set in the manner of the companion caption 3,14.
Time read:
3,19
